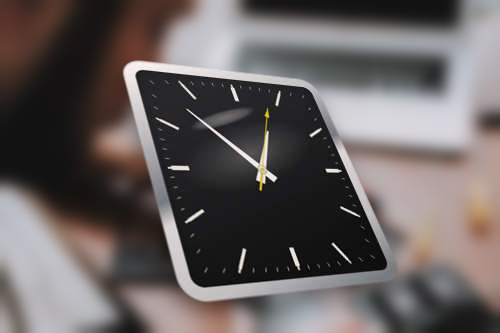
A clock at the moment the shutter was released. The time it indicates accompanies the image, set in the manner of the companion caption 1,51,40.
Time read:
12,53,04
